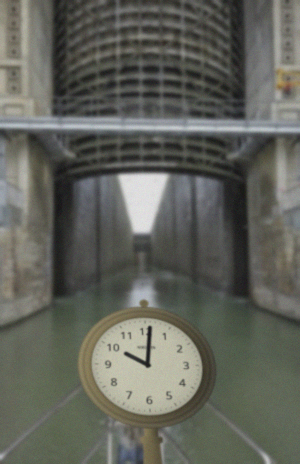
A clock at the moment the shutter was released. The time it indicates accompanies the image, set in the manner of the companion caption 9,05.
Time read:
10,01
